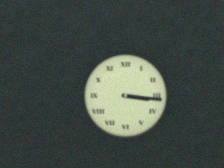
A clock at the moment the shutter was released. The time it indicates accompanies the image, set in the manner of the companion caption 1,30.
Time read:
3,16
